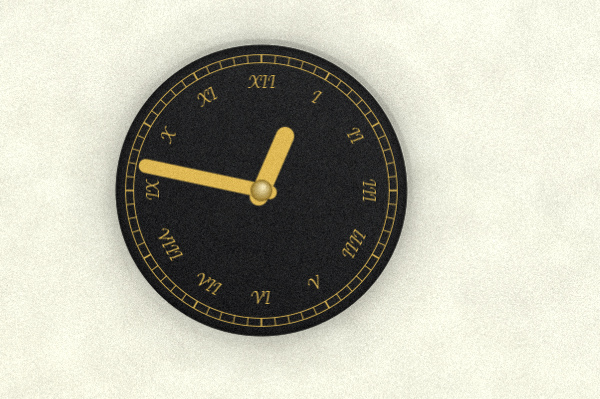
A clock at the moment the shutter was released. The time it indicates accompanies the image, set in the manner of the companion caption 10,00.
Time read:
12,47
